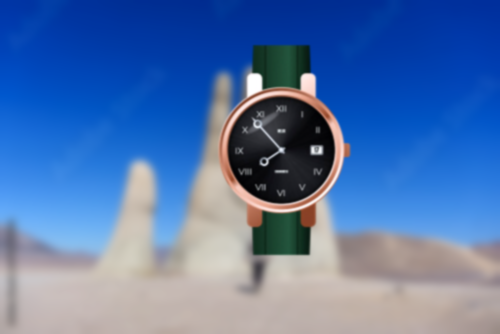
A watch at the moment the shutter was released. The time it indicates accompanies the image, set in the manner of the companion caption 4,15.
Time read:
7,53
